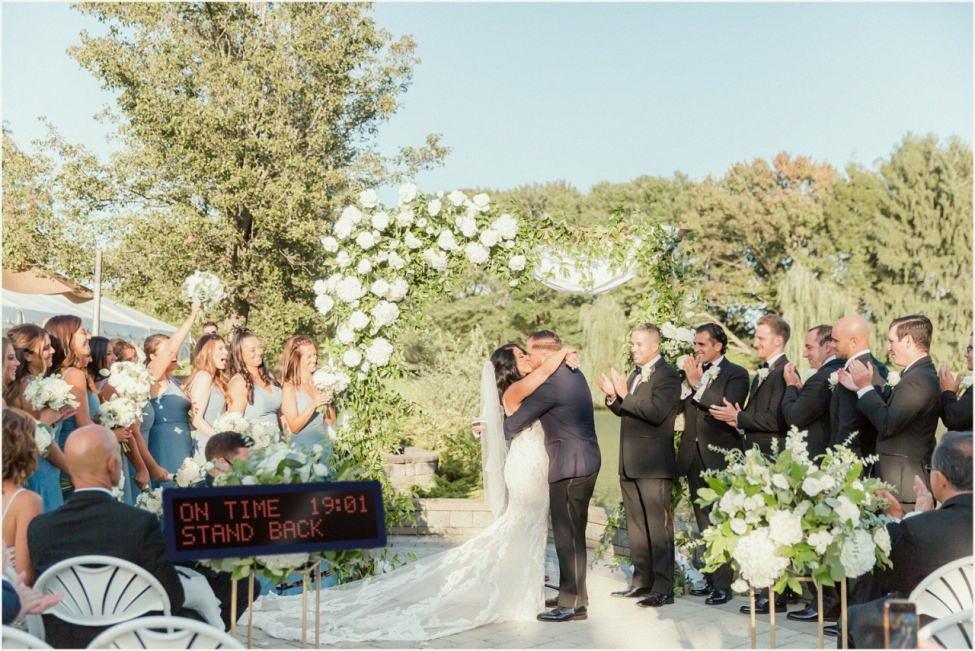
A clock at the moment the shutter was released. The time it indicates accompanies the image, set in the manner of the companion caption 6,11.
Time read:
19,01
